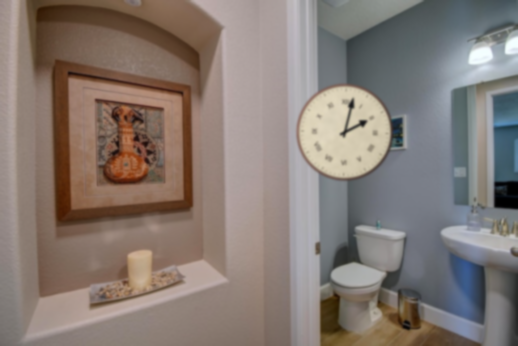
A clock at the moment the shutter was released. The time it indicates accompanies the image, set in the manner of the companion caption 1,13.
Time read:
2,02
